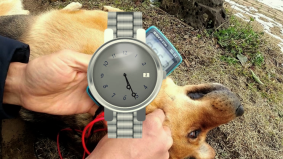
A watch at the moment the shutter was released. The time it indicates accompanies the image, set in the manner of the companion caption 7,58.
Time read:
5,26
